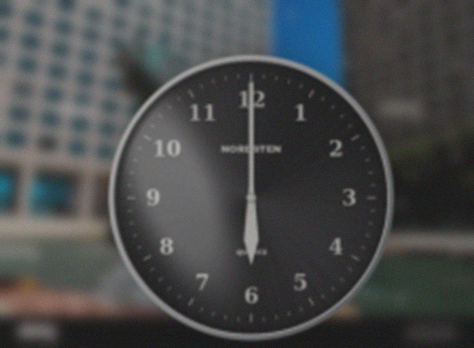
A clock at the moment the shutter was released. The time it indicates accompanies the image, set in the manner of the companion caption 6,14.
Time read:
6,00
